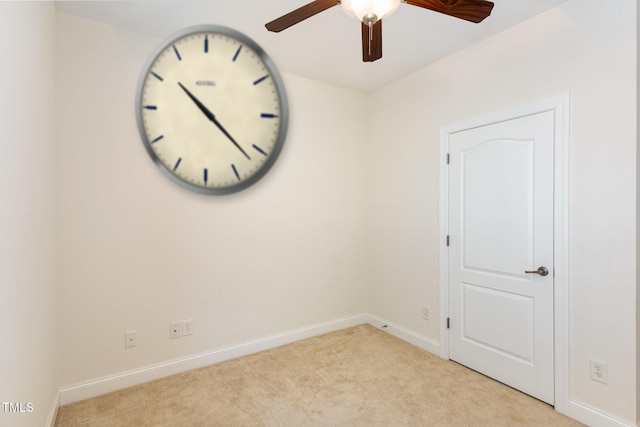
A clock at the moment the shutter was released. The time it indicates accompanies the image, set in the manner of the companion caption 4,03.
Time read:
10,22
